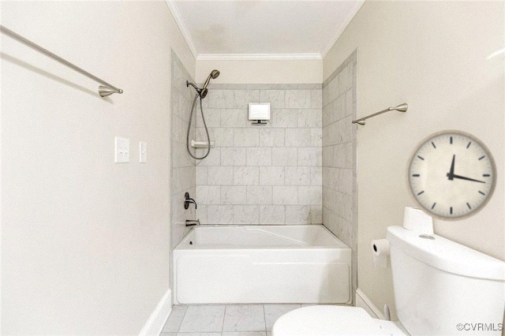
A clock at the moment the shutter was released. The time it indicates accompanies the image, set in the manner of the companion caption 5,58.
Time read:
12,17
